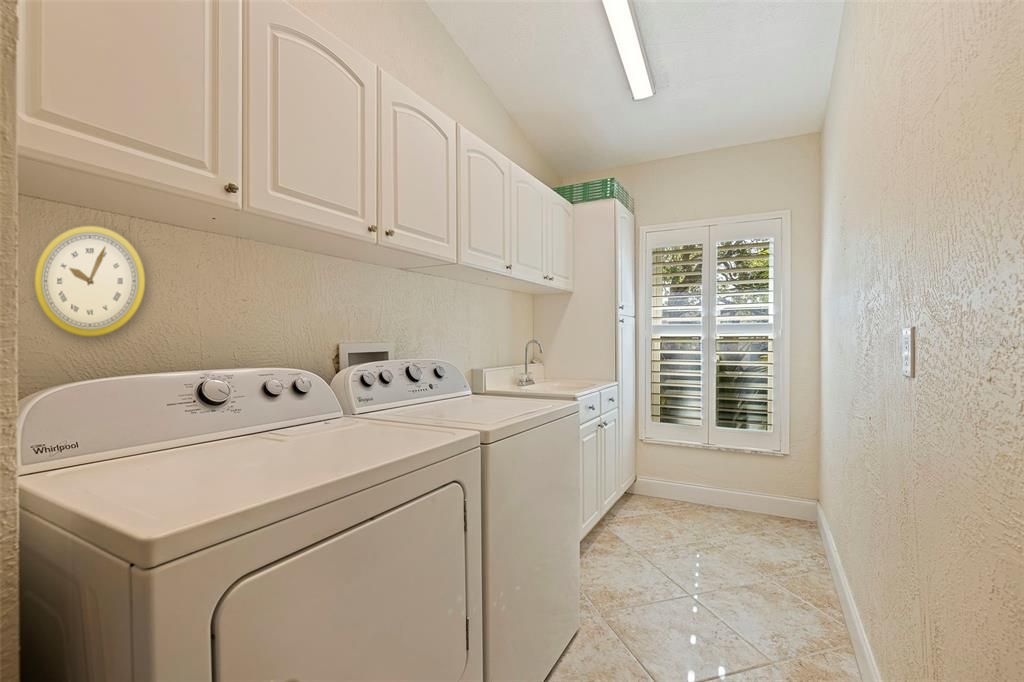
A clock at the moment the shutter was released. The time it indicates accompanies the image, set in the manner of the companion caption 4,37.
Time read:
10,04
